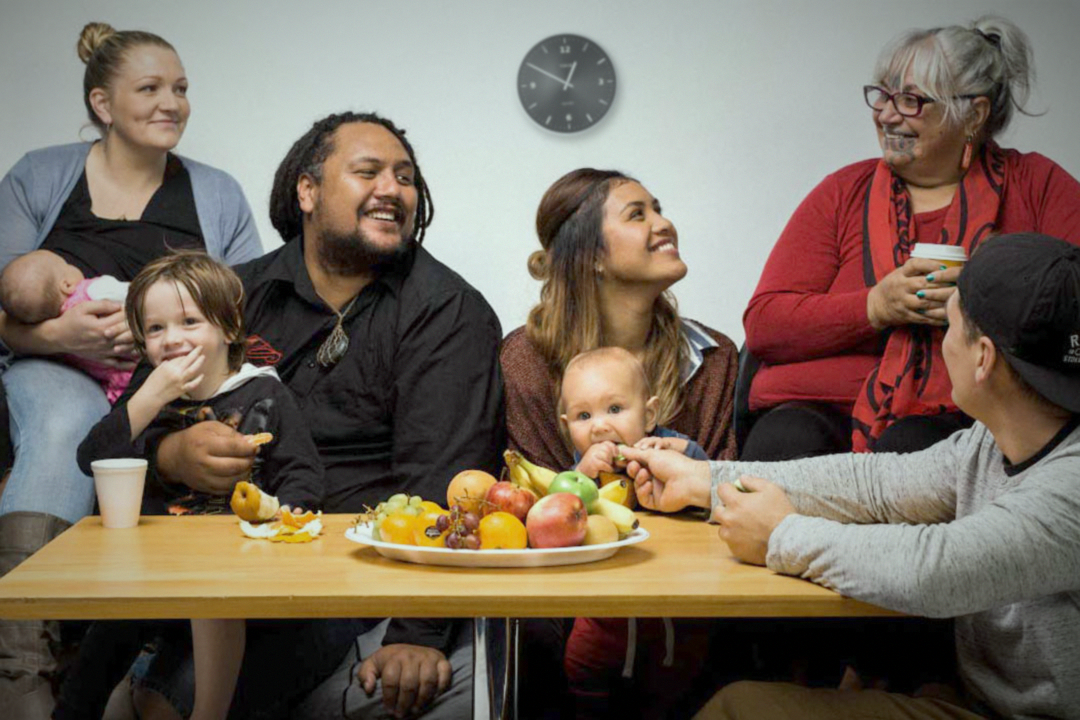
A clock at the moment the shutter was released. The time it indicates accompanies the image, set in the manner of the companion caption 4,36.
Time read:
12,50
